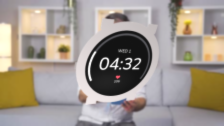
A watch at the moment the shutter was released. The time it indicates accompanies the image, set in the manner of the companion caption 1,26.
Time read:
4,32
